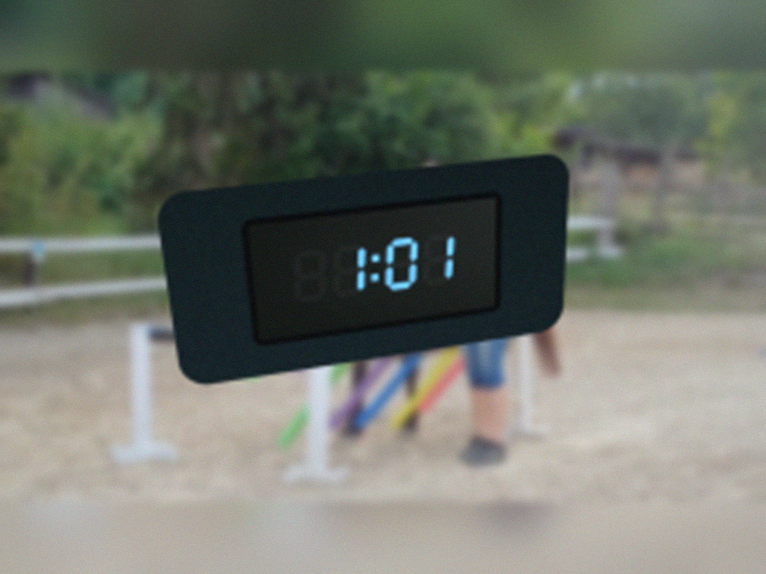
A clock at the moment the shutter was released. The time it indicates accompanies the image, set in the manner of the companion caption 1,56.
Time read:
1,01
